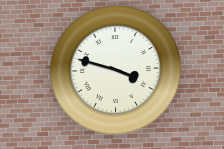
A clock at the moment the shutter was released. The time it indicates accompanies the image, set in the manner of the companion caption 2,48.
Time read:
3,48
